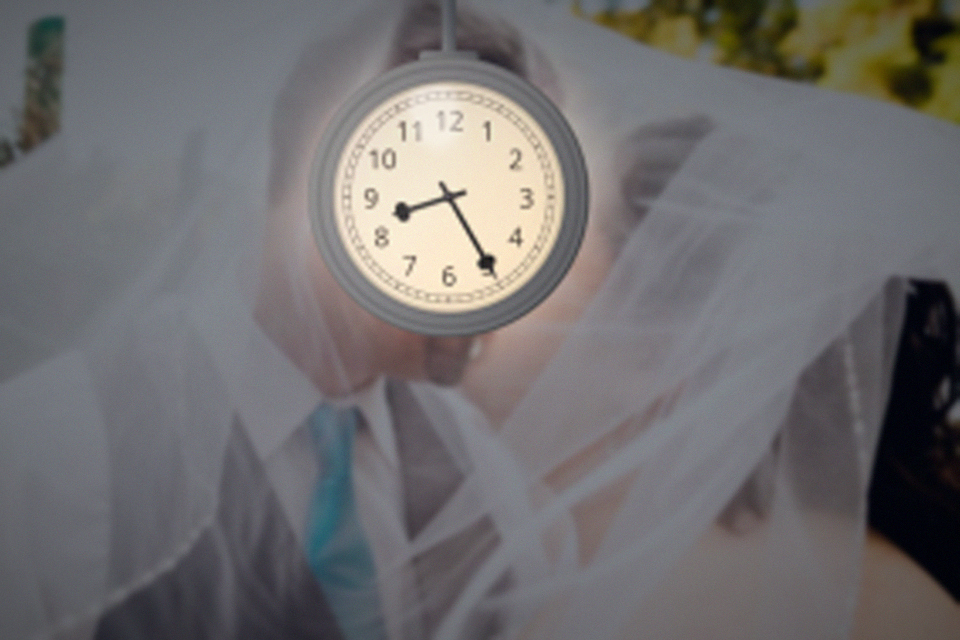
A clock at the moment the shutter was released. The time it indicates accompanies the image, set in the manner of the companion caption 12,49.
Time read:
8,25
